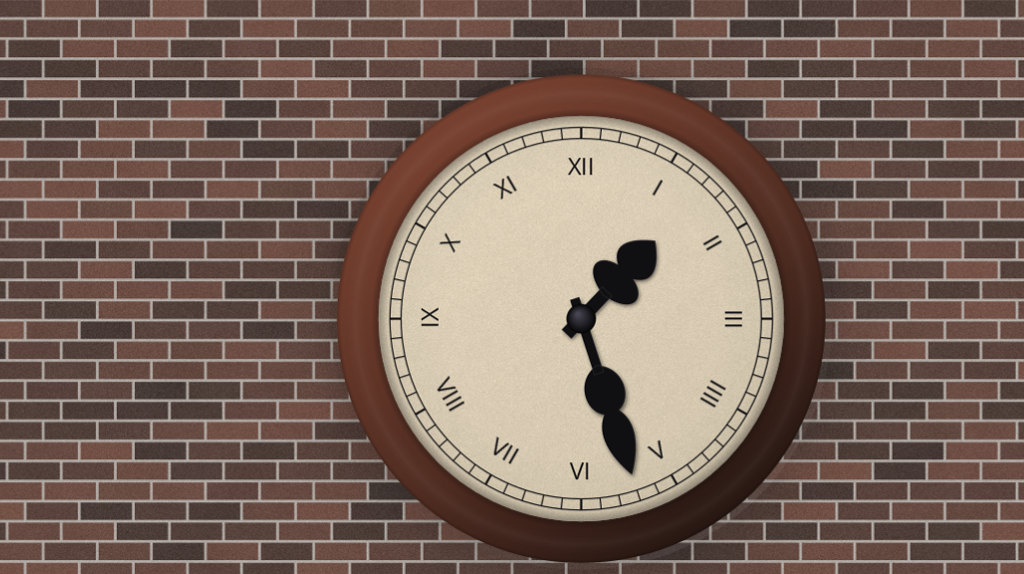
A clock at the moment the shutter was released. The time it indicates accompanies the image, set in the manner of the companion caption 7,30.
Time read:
1,27
